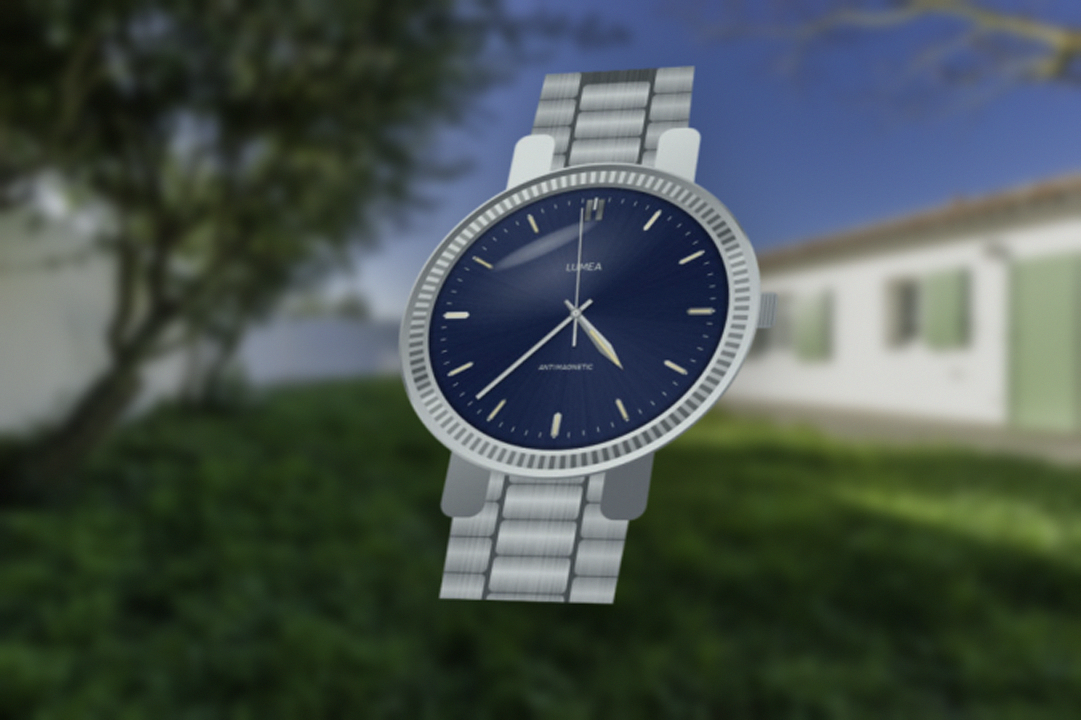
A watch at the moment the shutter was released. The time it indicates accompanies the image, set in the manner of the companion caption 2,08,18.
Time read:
4,36,59
